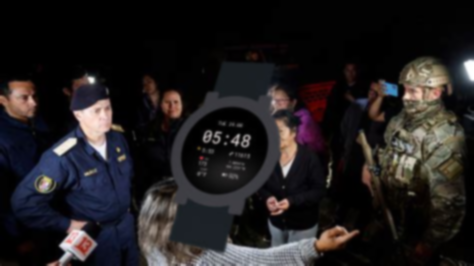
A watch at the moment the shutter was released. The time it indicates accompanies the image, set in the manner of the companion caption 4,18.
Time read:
5,48
